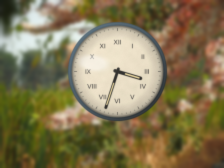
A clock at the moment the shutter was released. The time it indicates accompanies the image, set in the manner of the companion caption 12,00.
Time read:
3,33
